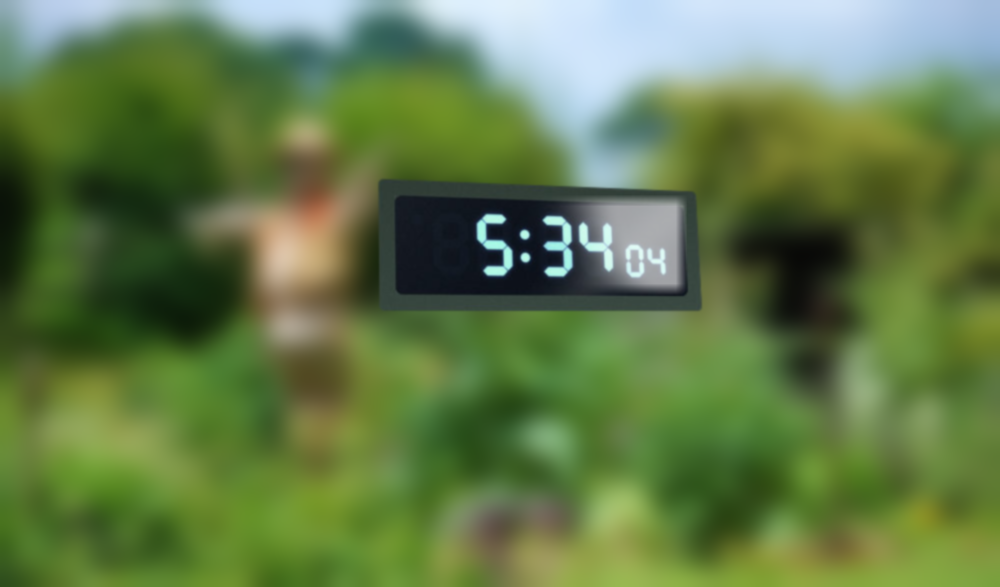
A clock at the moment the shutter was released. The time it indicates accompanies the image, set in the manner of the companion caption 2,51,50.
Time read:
5,34,04
